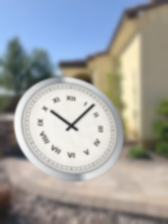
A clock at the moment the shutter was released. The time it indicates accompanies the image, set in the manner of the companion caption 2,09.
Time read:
10,07
